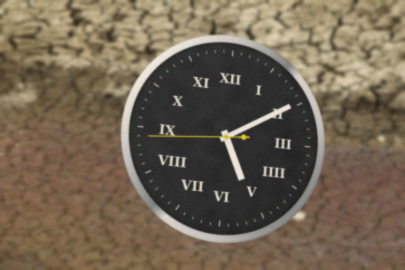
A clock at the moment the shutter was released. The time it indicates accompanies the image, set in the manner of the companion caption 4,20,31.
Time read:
5,09,44
